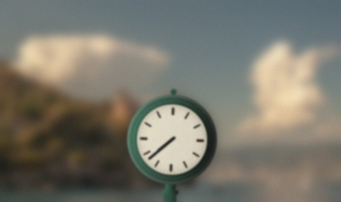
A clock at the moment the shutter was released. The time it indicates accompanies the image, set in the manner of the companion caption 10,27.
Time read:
7,38
